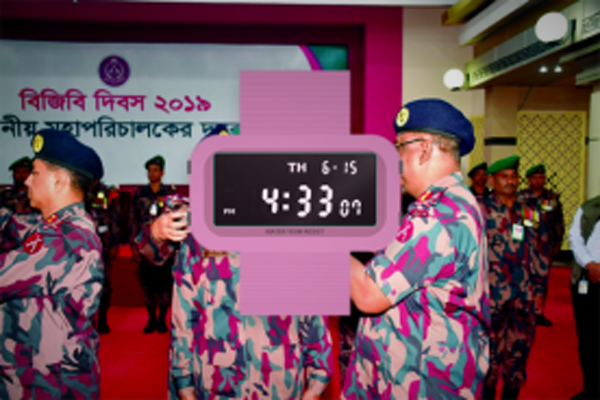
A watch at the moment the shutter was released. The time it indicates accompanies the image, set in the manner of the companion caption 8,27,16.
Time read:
4,33,07
